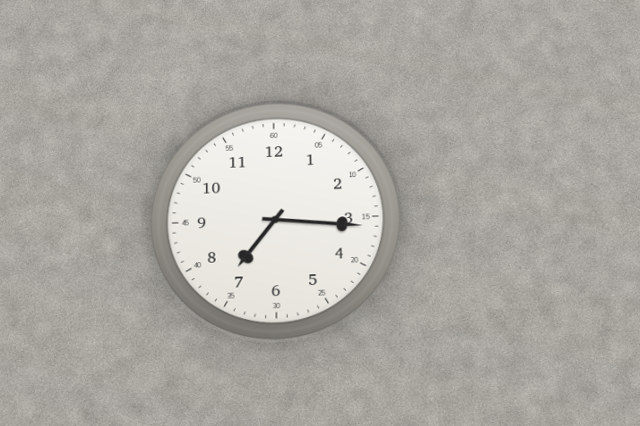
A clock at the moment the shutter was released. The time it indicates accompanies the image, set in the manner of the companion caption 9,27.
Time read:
7,16
